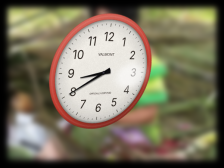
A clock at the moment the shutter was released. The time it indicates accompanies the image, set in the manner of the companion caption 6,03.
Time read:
8,40
